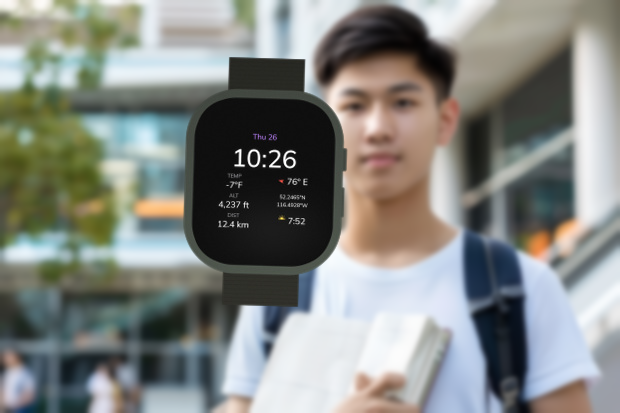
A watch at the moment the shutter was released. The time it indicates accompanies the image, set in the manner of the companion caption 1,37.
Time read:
10,26
